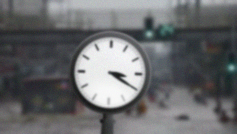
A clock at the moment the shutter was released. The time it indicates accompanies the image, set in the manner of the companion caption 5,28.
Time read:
3,20
